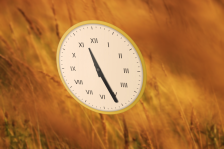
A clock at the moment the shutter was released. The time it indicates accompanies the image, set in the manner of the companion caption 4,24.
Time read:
11,26
